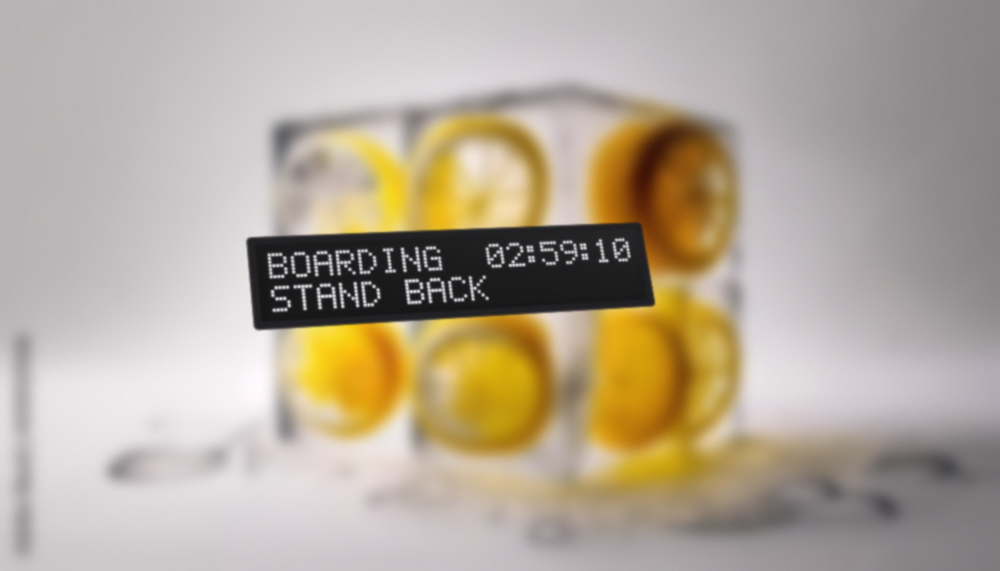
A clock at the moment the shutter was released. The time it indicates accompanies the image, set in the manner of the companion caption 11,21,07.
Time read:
2,59,10
